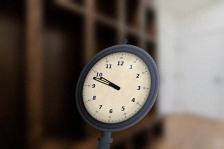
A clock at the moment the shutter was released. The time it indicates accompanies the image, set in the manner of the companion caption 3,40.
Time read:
9,48
